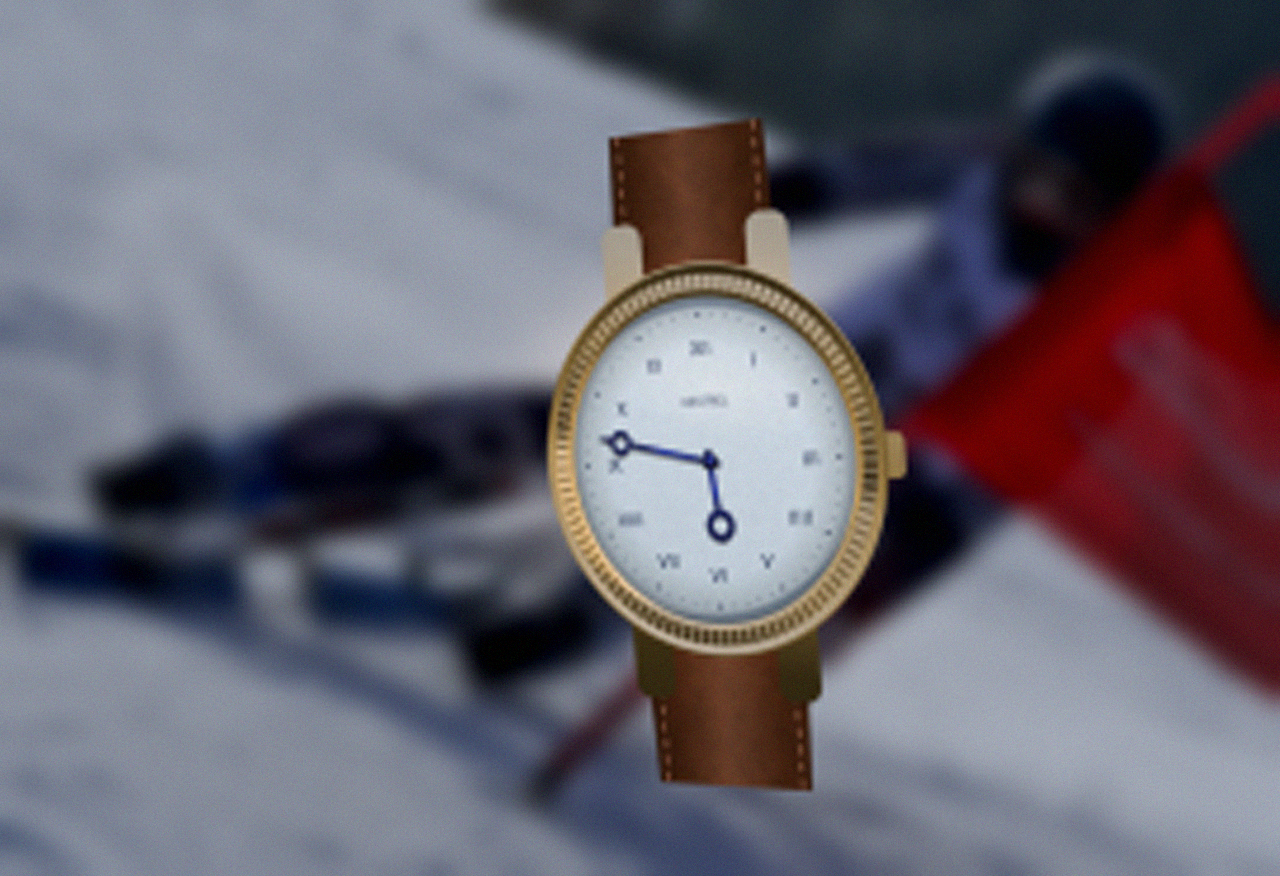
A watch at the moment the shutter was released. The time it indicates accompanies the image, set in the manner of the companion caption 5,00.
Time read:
5,47
